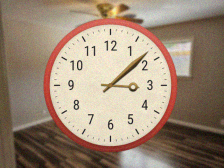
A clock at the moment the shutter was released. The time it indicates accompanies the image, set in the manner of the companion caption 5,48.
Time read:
3,08
